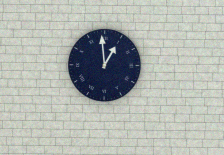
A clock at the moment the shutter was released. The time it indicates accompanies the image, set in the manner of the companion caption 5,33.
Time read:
12,59
